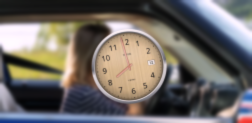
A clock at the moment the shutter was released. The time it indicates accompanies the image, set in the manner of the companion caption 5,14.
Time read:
7,59
